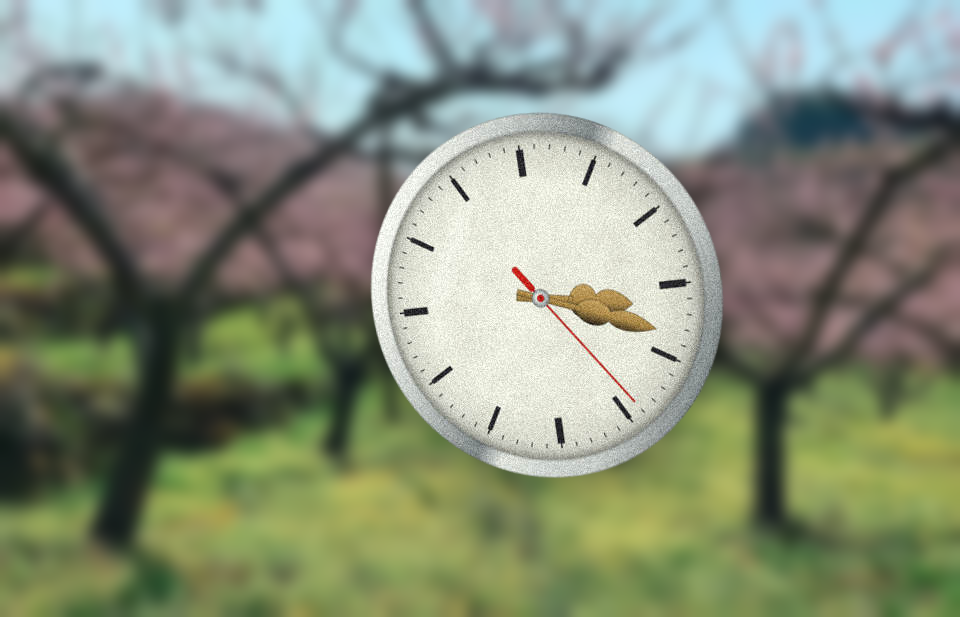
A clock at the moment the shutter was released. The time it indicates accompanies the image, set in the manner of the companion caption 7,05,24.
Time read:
3,18,24
